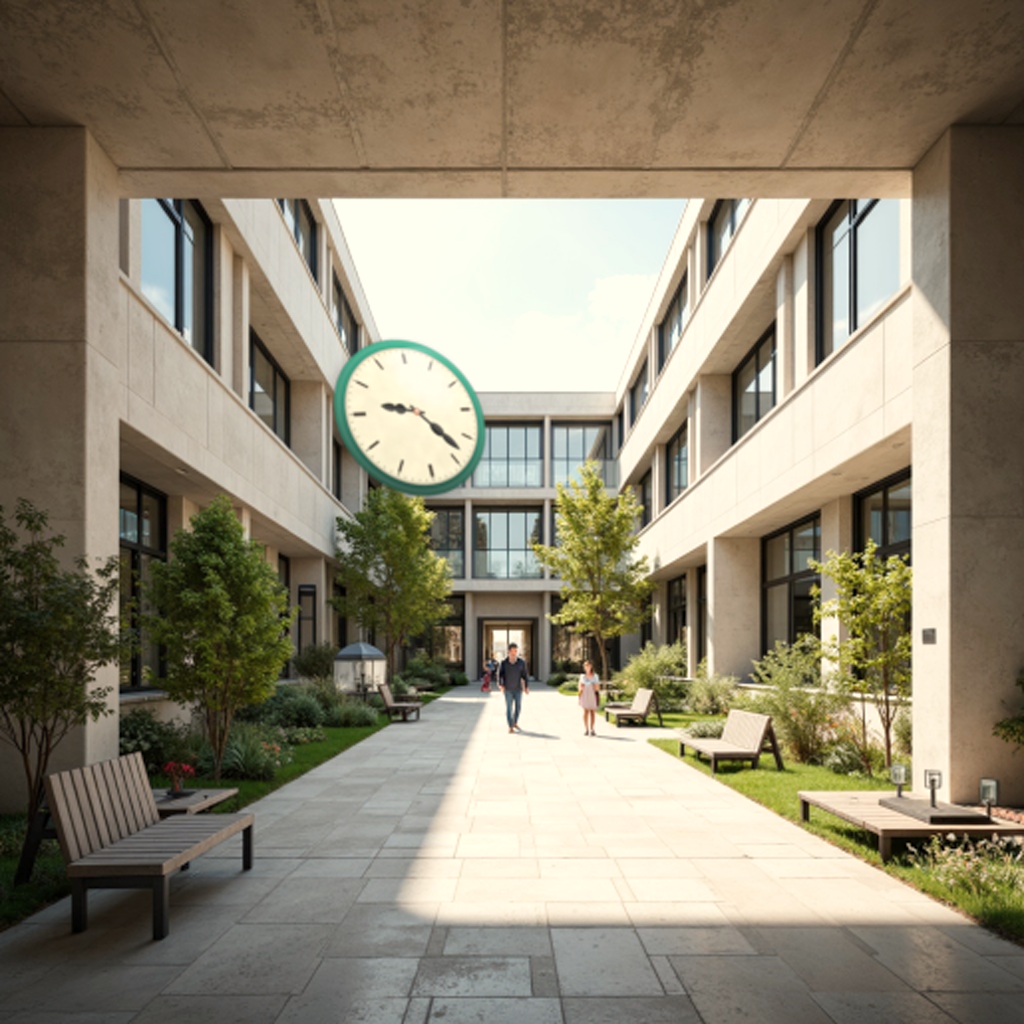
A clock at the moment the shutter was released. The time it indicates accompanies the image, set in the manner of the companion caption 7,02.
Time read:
9,23
